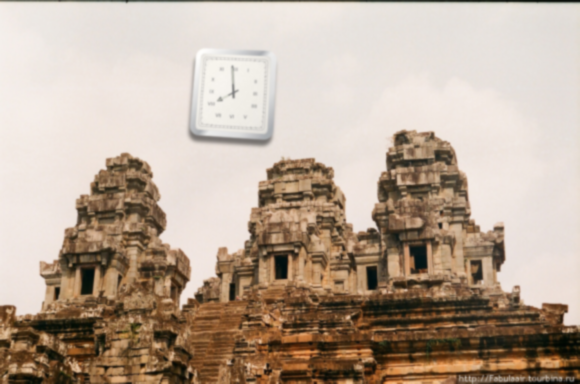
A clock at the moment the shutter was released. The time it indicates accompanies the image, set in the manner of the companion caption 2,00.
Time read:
7,59
